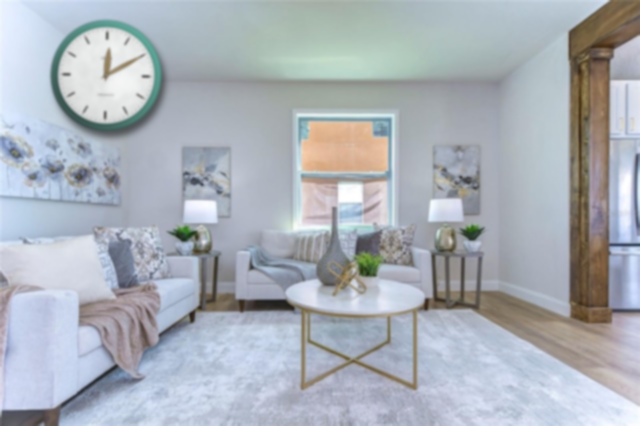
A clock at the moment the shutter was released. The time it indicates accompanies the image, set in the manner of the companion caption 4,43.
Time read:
12,10
